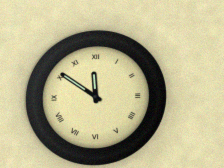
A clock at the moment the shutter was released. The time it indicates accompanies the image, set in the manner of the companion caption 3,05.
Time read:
11,51
